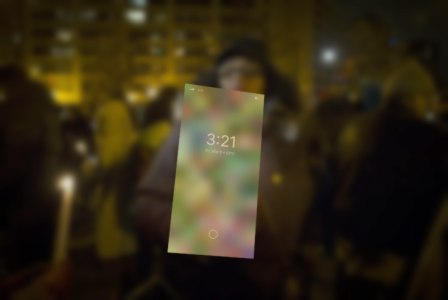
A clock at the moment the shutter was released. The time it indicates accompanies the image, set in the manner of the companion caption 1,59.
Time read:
3,21
